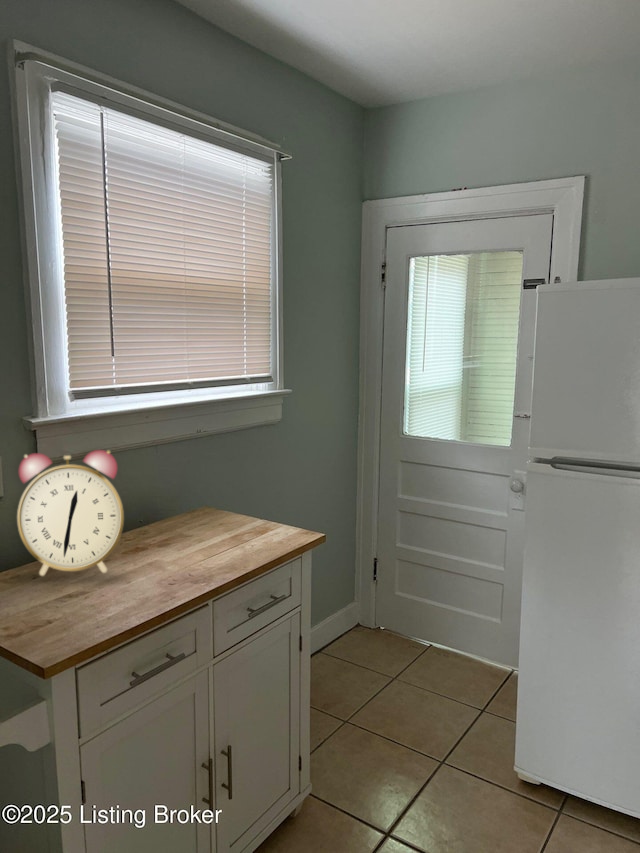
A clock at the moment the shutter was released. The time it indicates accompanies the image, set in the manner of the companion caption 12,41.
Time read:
12,32
